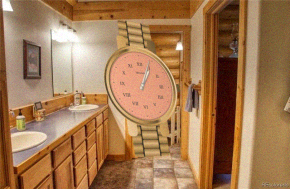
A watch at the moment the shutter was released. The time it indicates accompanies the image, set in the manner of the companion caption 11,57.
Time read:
1,04
